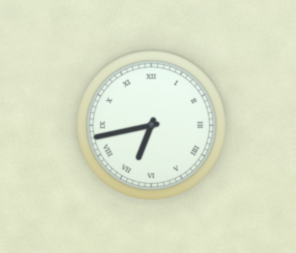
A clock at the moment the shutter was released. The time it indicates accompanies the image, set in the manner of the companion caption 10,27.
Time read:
6,43
